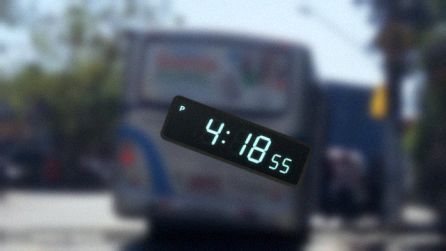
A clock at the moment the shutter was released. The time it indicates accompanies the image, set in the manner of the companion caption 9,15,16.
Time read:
4,18,55
